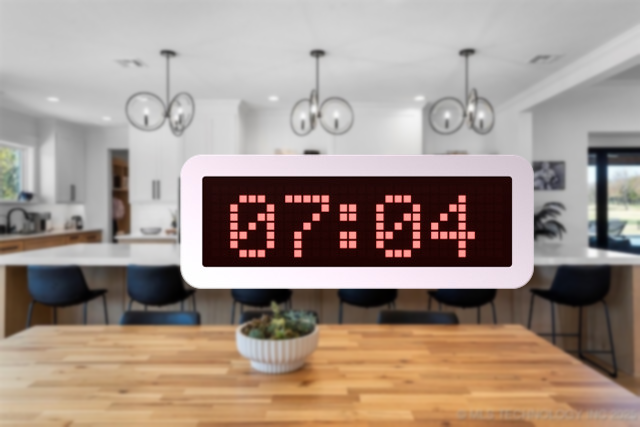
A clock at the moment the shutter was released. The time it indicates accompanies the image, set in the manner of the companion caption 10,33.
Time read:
7,04
